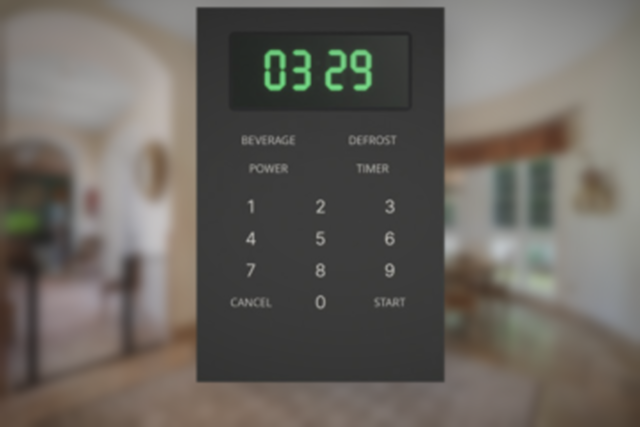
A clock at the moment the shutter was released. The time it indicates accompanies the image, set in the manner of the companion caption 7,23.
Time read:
3,29
